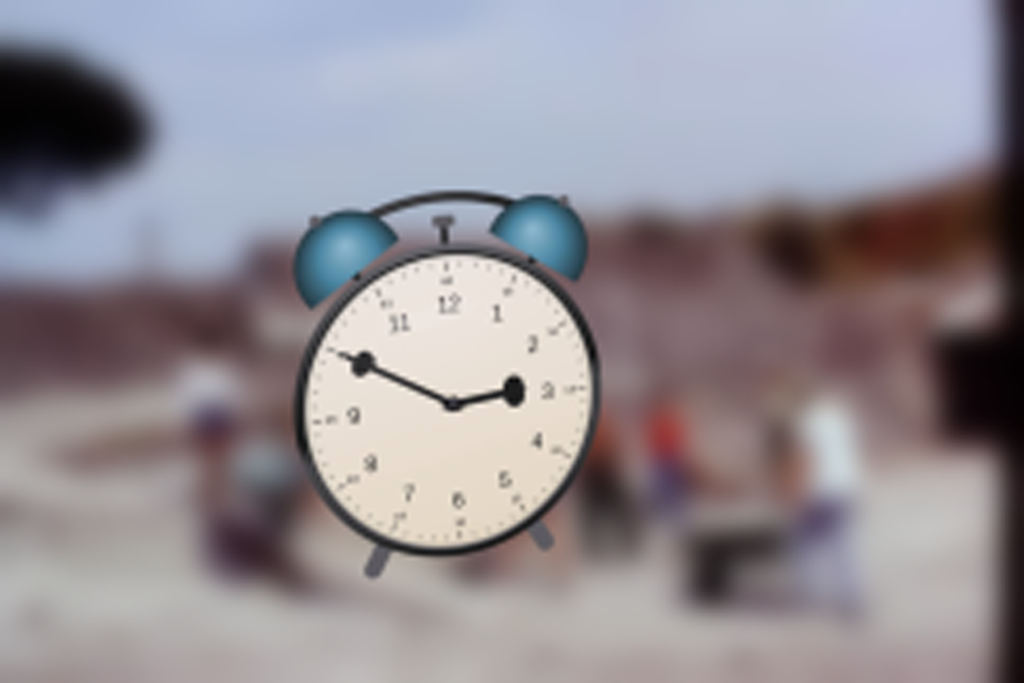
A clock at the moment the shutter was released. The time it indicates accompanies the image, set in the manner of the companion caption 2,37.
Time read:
2,50
